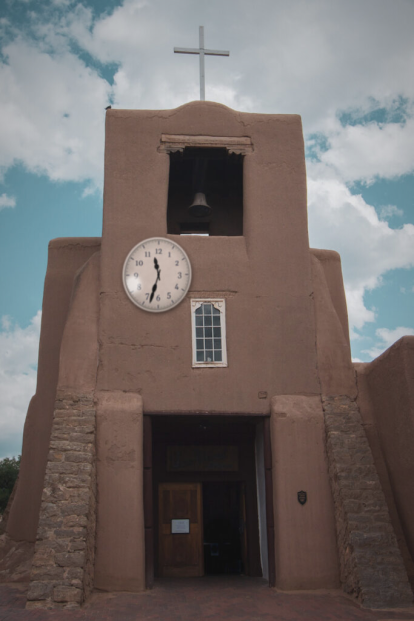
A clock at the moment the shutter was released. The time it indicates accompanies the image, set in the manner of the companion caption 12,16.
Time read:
11,33
